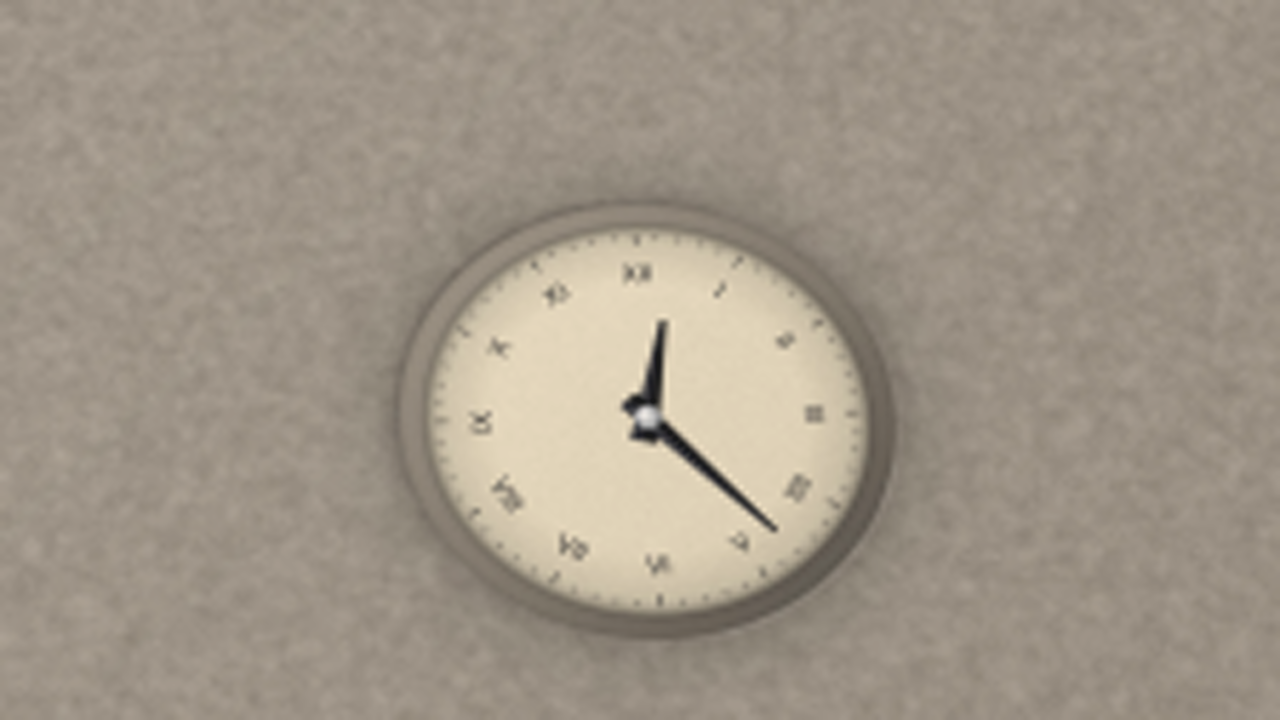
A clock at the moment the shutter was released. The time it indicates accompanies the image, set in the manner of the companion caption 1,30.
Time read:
12,23
